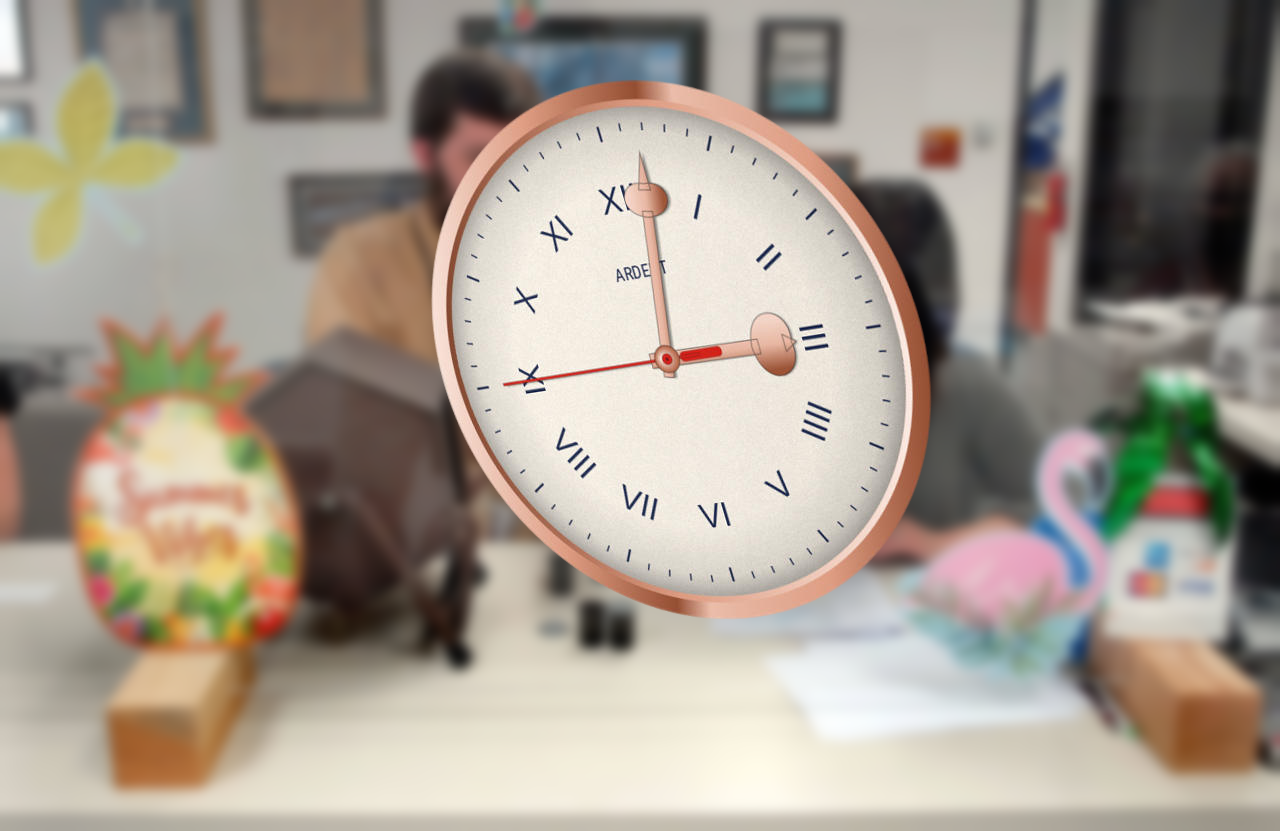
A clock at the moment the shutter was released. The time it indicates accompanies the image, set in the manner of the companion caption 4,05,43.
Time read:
3,01,45
